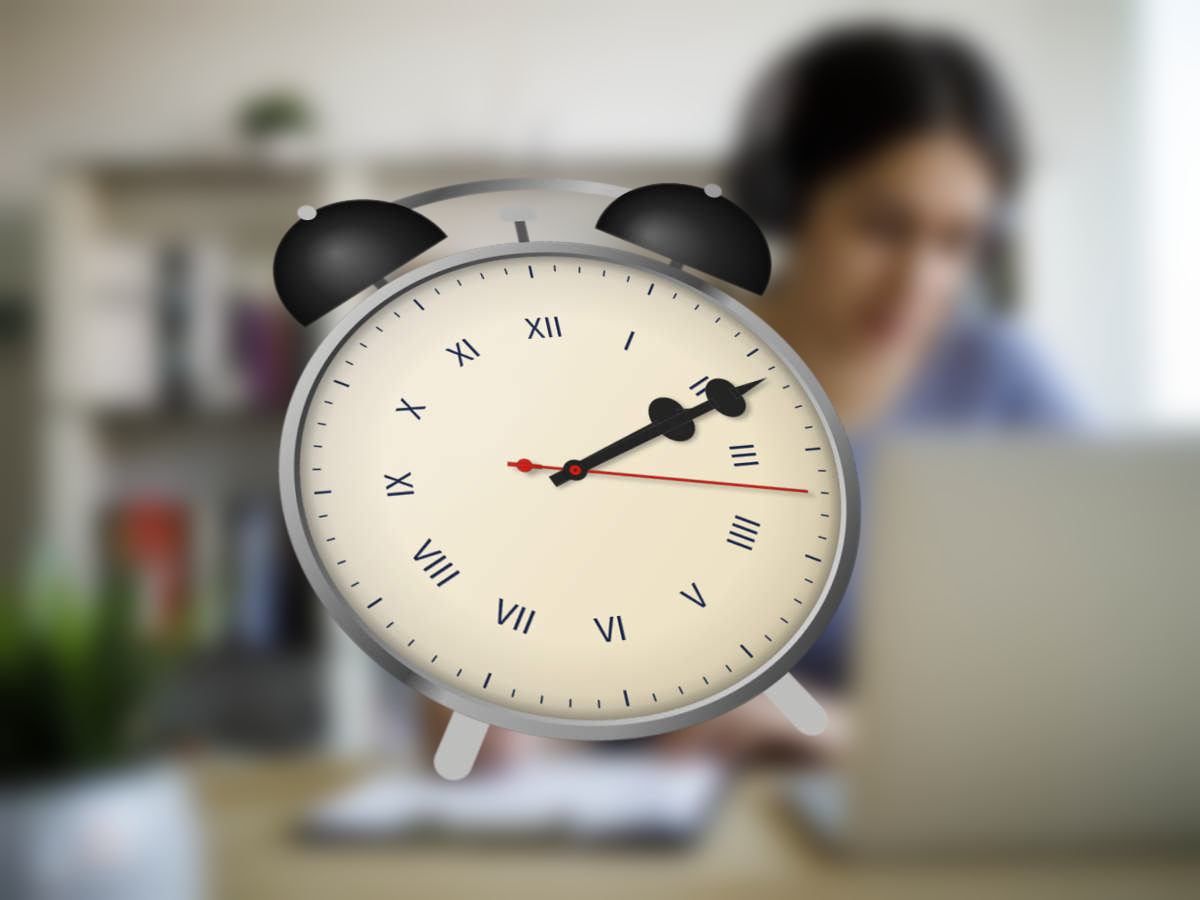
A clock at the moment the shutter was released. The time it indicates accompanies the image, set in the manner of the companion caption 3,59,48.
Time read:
2,11,17
